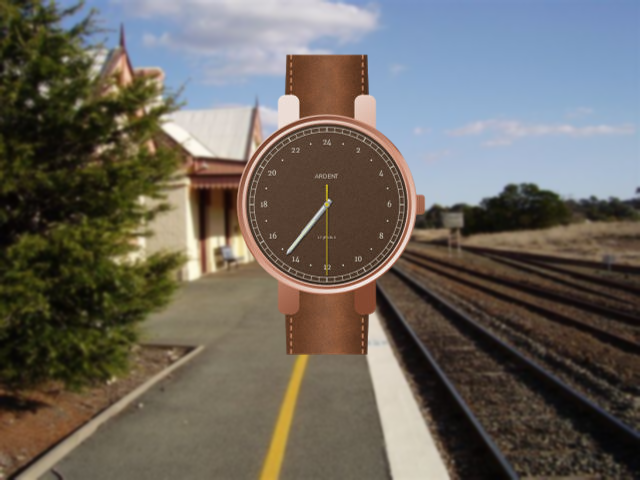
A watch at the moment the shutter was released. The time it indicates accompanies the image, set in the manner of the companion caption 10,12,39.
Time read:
14,36,30
